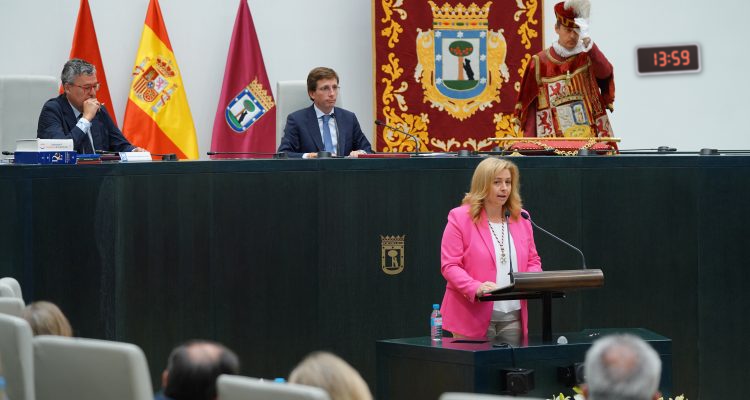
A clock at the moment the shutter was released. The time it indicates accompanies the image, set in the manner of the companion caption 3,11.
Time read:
13,59
